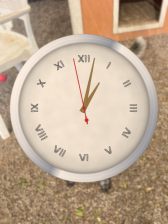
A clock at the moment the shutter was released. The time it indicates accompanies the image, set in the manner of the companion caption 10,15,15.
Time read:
1,01,58
